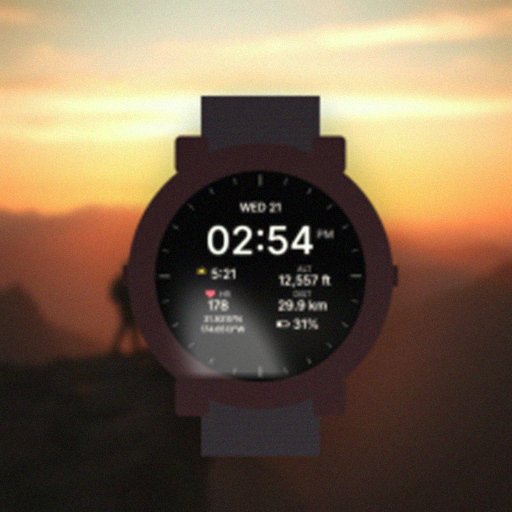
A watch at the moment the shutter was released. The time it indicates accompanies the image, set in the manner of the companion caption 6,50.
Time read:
2,54
